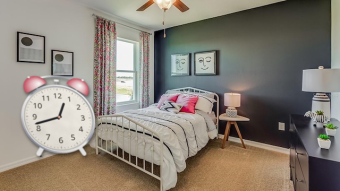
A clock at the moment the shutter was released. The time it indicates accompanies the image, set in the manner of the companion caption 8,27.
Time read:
12,42
